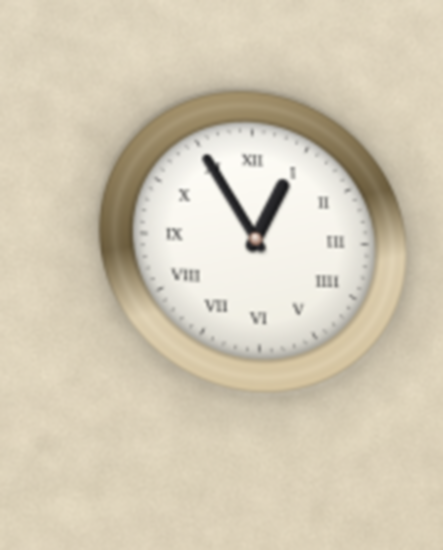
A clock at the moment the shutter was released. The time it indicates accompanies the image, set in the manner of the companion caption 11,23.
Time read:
12,55
